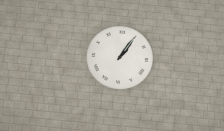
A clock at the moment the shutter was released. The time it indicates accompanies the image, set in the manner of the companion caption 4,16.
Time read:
1,05
